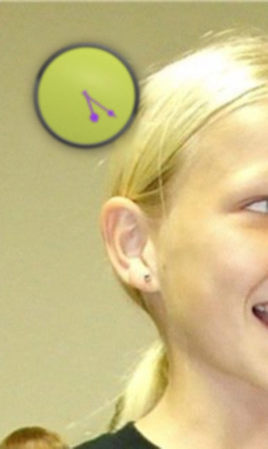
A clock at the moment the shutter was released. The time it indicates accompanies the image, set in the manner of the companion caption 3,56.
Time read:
5,21
